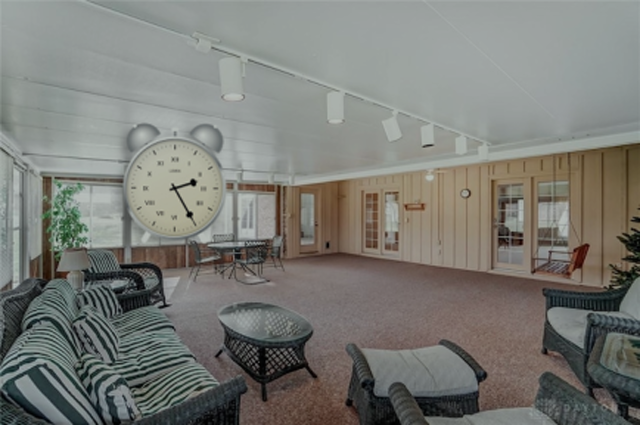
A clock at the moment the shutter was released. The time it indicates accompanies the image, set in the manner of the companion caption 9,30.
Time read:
2,25
